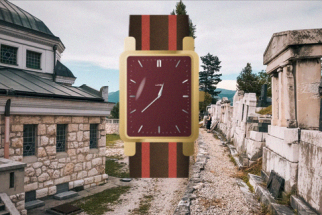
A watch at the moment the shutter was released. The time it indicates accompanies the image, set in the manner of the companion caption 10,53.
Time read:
12,38
